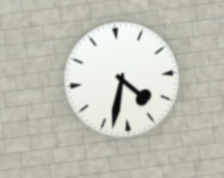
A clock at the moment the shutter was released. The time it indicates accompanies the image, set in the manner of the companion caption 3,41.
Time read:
4,33
